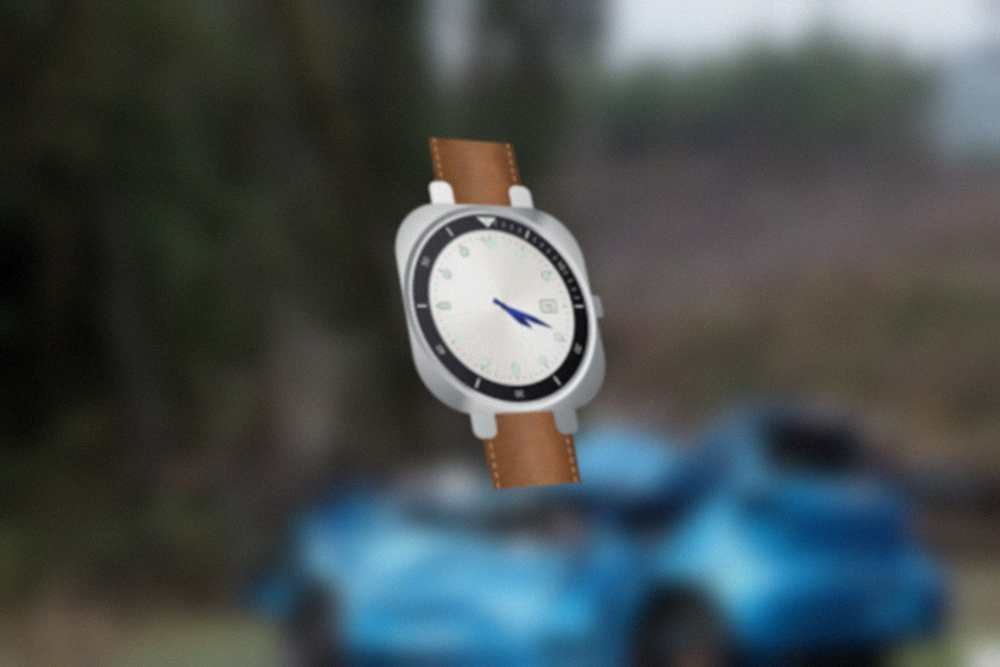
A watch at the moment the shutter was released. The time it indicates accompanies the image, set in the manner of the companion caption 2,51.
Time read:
4,19
